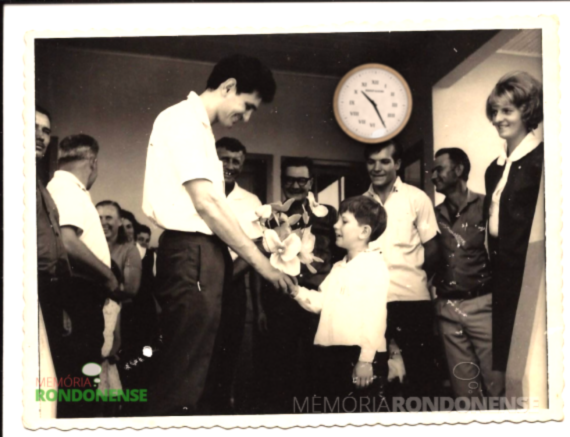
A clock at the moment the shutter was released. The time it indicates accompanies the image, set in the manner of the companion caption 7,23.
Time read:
10,25
